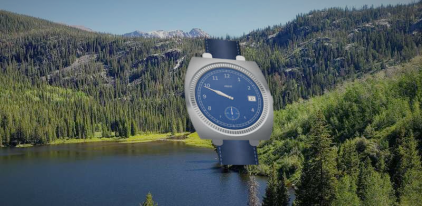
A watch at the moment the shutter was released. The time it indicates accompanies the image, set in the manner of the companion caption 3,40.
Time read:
9,49
